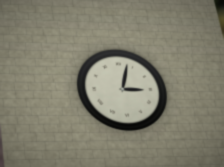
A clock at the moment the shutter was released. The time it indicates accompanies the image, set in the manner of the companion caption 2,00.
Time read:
3,03
